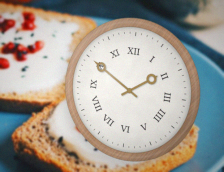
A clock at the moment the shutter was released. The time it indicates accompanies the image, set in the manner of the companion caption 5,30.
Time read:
1,50
